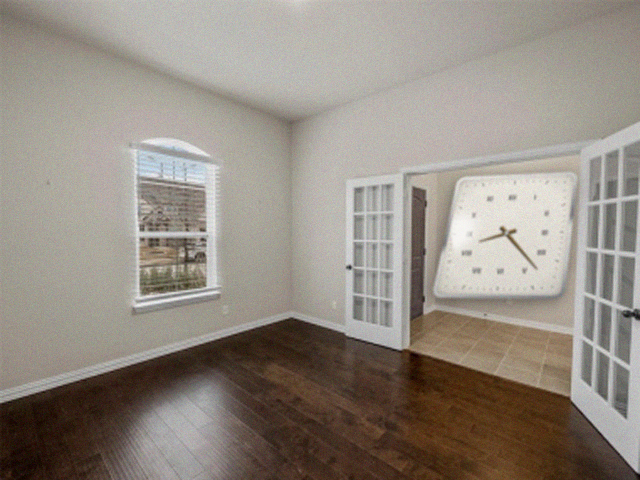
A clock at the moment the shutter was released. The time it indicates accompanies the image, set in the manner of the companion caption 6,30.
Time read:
8,23
